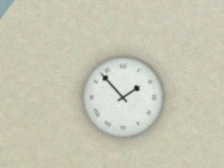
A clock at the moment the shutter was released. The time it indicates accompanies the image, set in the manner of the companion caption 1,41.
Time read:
1,53
